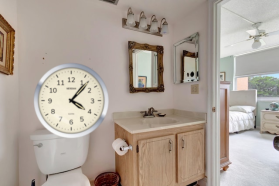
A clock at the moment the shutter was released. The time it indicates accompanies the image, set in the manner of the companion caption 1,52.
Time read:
4,07
